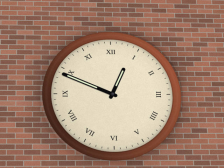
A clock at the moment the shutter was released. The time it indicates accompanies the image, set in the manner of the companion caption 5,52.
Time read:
12,49
